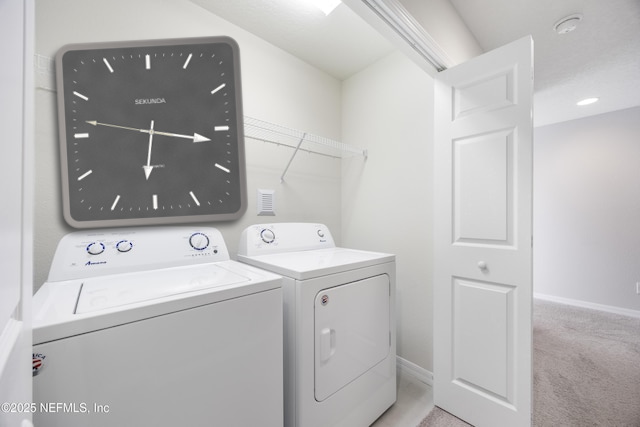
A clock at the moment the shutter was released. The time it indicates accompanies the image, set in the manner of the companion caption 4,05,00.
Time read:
6,16,47
